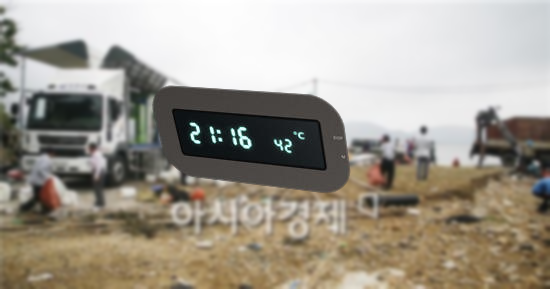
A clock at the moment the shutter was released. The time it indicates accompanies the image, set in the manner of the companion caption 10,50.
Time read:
21,16
